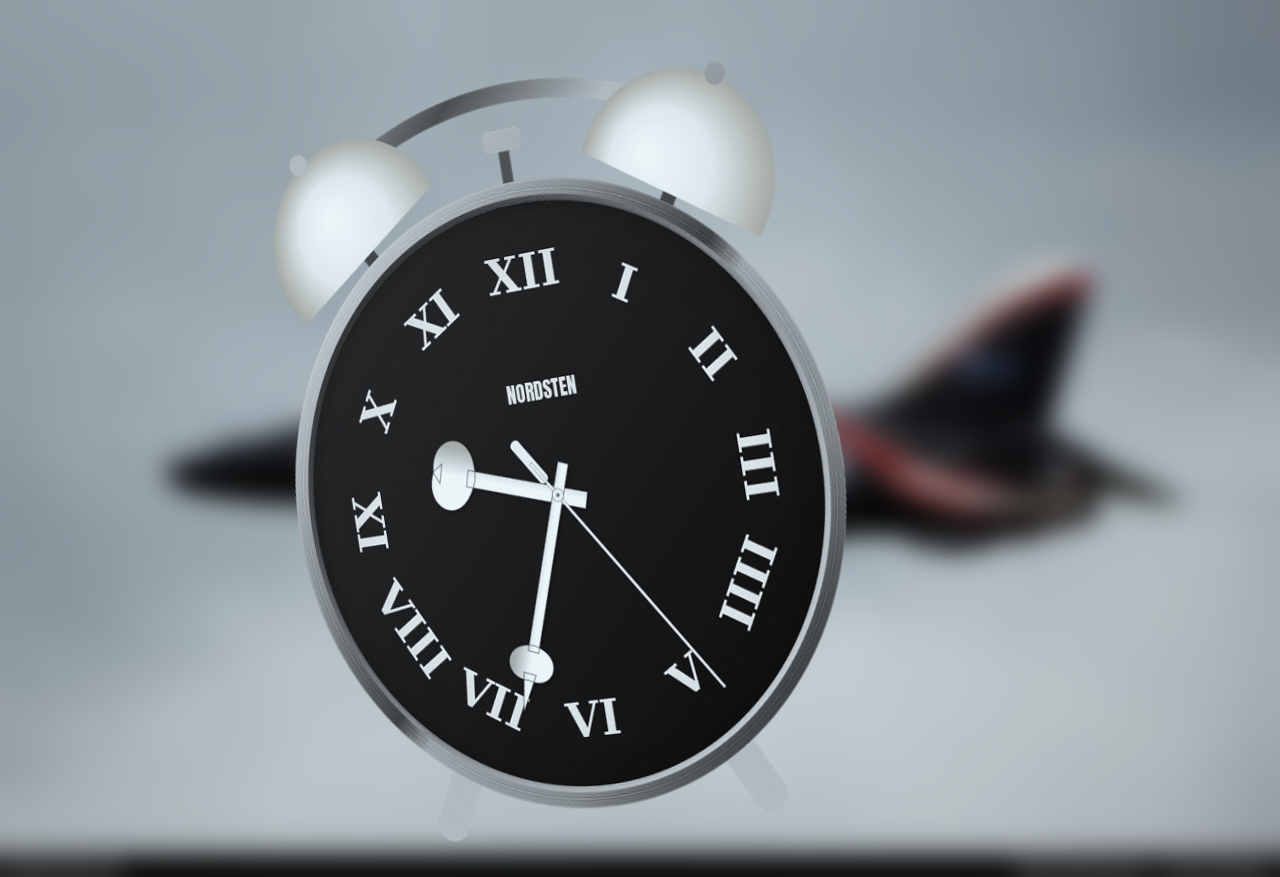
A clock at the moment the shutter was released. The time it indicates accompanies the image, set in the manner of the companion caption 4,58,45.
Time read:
9,33,24
